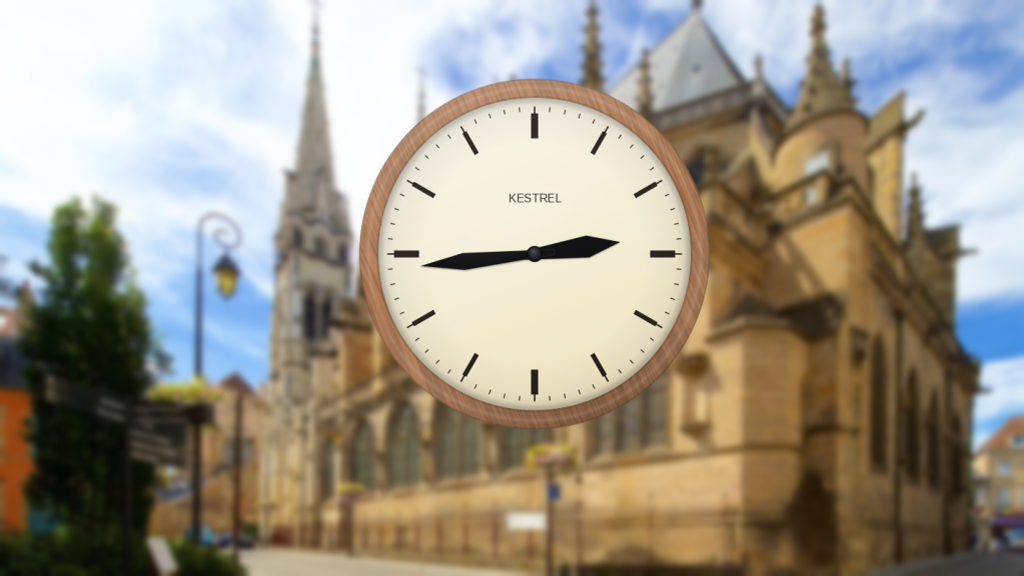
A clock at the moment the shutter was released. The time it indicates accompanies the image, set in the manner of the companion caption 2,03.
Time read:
2,44
